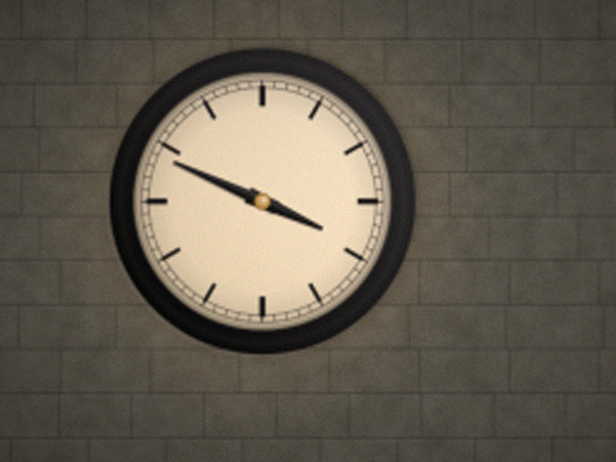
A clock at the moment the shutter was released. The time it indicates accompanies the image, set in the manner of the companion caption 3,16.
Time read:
3,49
